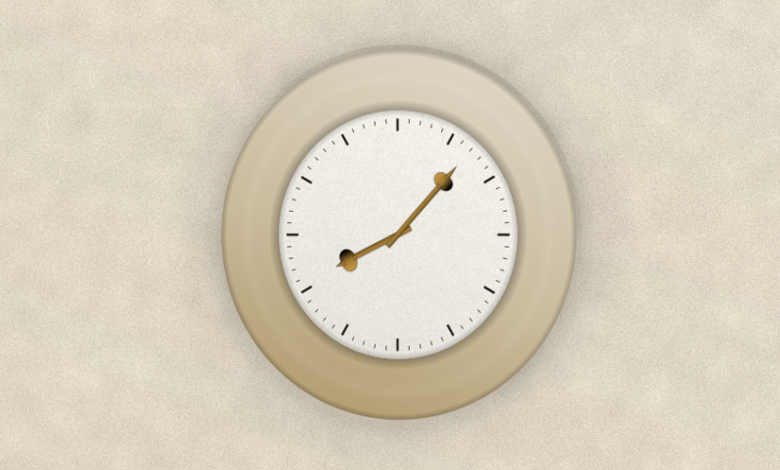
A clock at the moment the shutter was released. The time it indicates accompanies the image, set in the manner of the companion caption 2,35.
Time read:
8,07
